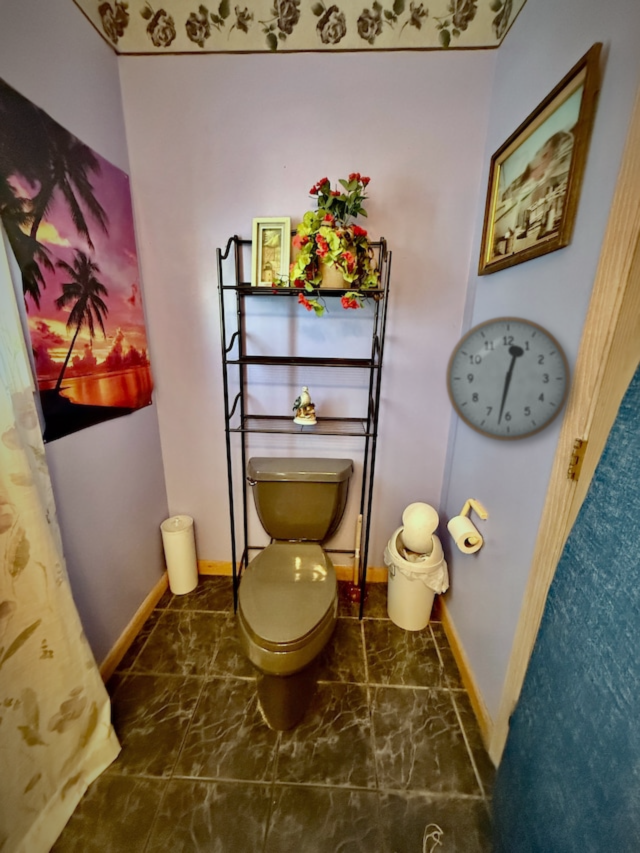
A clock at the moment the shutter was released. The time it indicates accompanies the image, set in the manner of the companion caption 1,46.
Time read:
12,32
